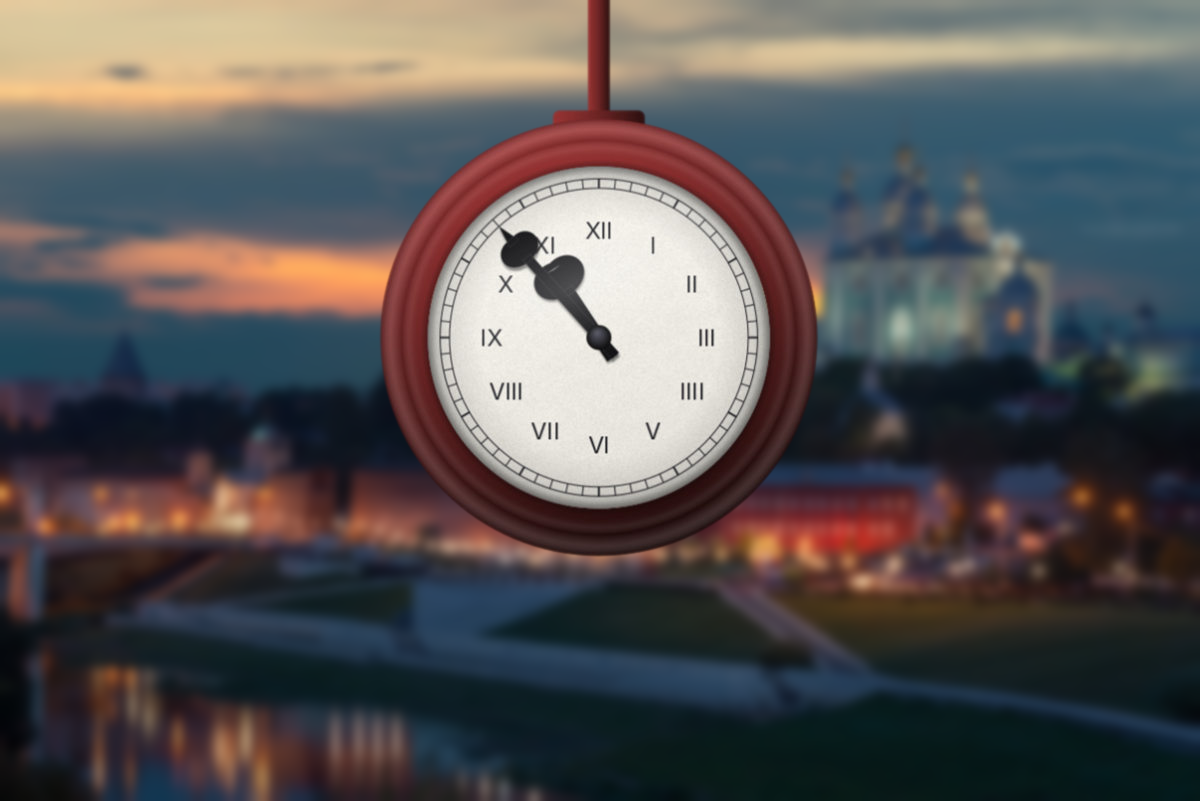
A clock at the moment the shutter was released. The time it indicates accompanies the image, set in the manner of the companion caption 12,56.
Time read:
10,53
